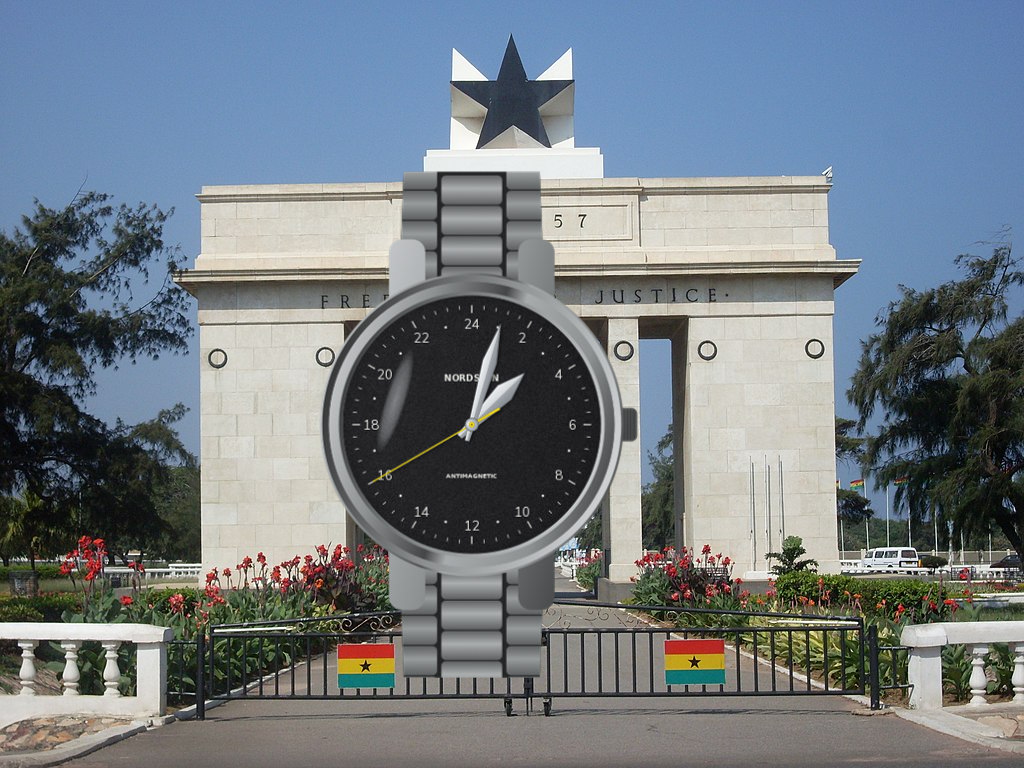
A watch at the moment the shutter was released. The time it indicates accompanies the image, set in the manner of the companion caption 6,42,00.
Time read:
3,02,40
